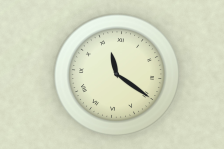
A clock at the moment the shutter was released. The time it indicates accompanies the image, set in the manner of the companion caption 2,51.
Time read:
11,20
